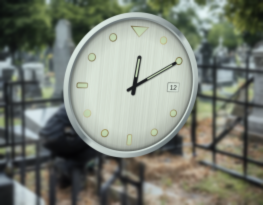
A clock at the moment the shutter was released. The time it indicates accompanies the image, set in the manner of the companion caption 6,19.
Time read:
12,10
